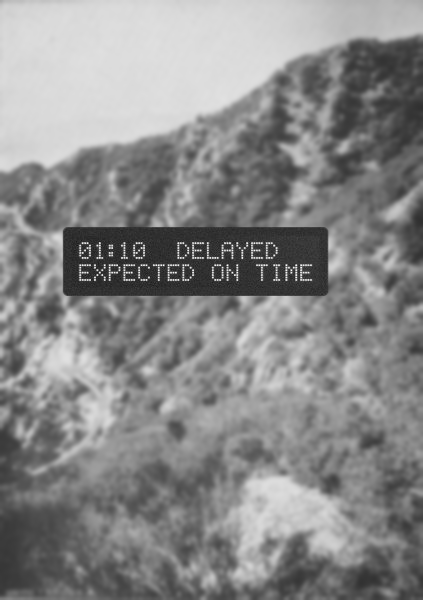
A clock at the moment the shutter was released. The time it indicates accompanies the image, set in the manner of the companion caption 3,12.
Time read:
1,10
